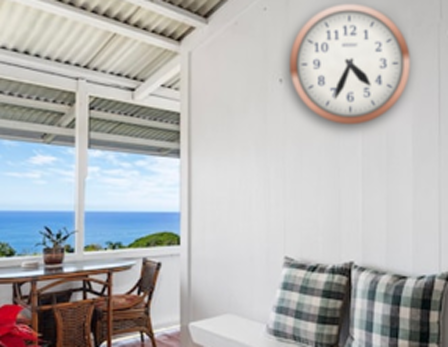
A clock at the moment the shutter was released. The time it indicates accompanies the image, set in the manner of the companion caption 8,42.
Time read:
4,34
